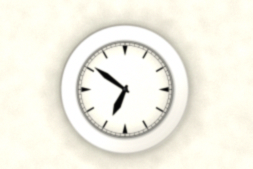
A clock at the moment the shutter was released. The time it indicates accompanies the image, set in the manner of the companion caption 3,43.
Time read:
6,51
